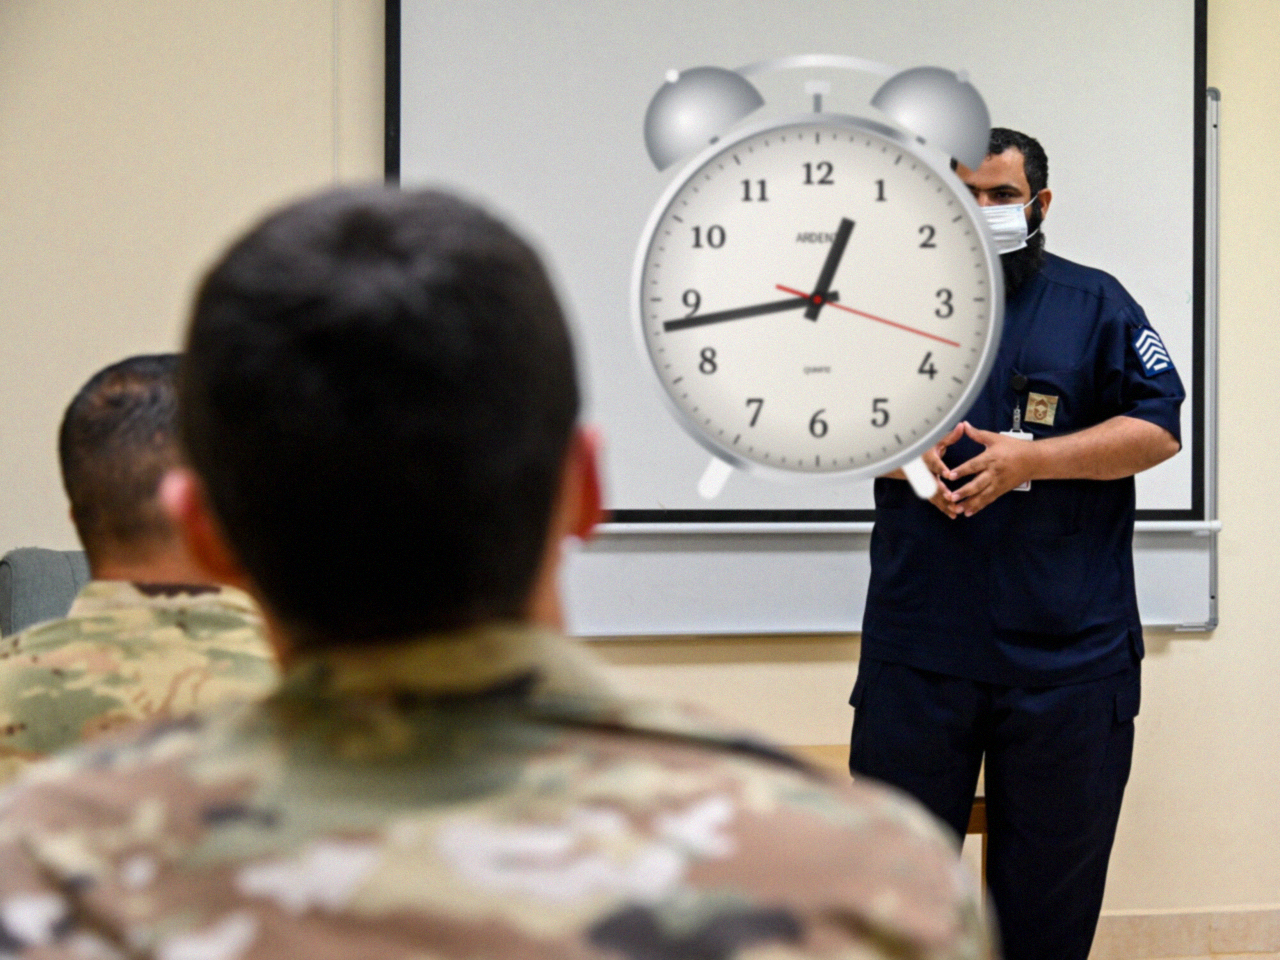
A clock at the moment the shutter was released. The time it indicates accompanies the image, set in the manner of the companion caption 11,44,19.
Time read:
12,43,18
